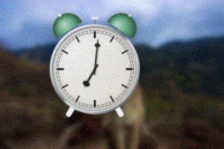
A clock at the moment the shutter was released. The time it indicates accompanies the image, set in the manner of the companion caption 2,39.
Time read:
7,01
